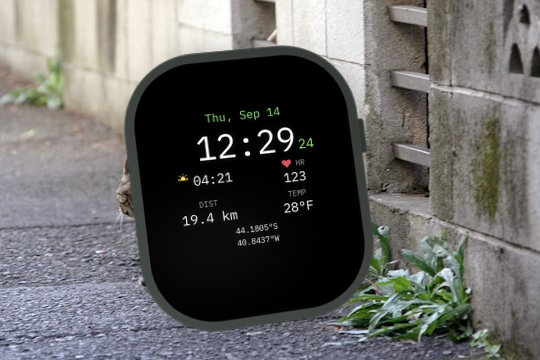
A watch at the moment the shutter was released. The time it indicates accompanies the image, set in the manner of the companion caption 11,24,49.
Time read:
12,29,24
